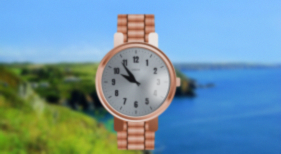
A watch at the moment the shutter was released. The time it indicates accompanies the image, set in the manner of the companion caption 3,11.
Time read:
9,54
